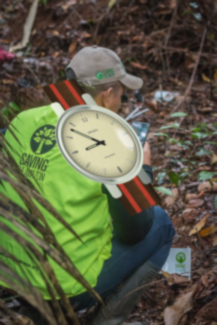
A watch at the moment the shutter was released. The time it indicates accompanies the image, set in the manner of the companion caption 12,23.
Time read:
8,53
